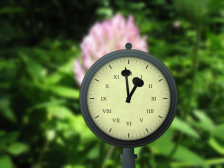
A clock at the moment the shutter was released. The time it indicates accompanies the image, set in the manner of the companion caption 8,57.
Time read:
12,59
